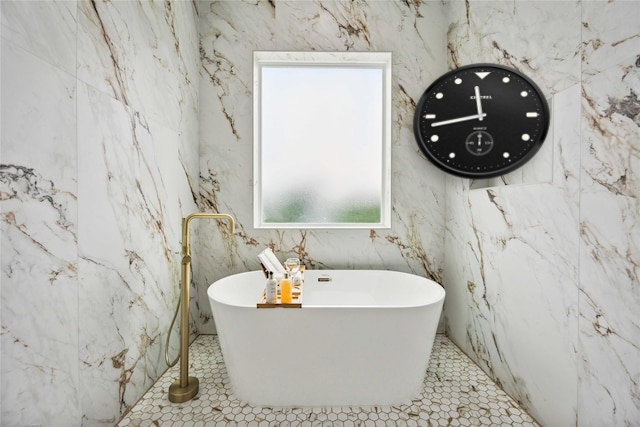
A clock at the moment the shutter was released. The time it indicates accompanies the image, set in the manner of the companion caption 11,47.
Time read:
11,43
